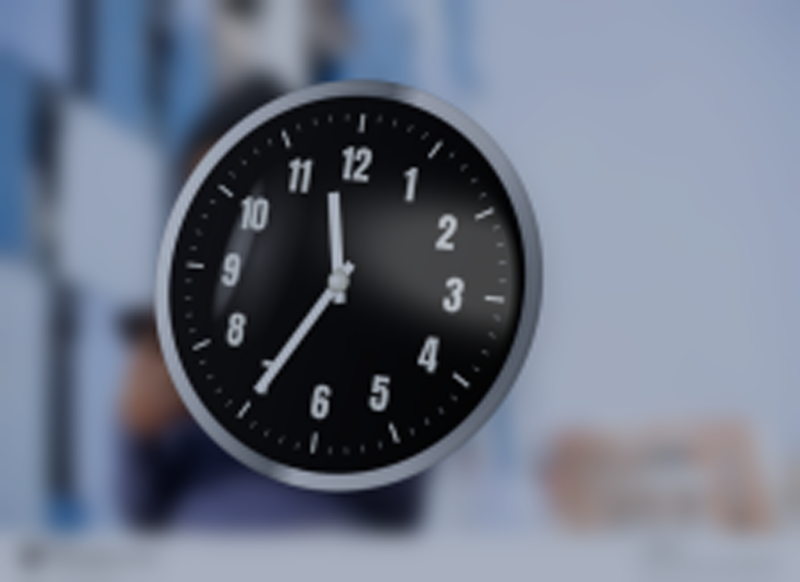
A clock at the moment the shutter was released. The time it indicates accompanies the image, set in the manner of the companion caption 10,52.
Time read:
11,35
